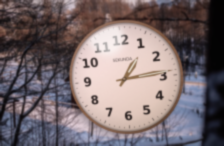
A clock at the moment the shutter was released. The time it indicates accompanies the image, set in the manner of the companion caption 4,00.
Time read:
1,14
